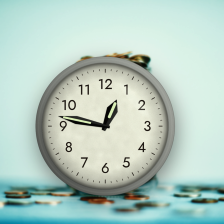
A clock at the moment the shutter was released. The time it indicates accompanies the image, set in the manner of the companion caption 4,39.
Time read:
12,47
